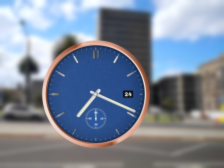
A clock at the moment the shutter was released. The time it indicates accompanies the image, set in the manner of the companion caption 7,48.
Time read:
7,19
